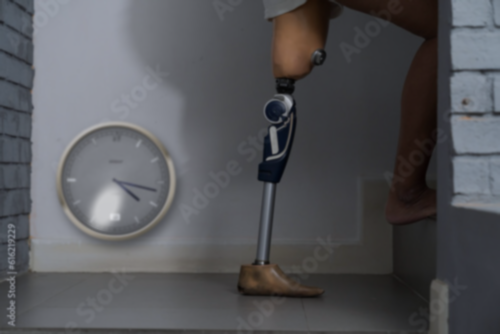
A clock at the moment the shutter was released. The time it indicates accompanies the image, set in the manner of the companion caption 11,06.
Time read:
4,17
